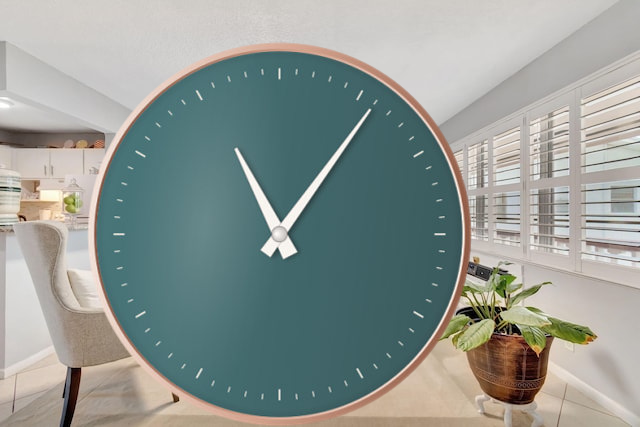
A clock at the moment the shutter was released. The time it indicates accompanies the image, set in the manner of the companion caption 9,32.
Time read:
11,06
